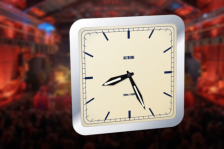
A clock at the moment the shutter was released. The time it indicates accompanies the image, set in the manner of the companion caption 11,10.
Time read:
8,26
